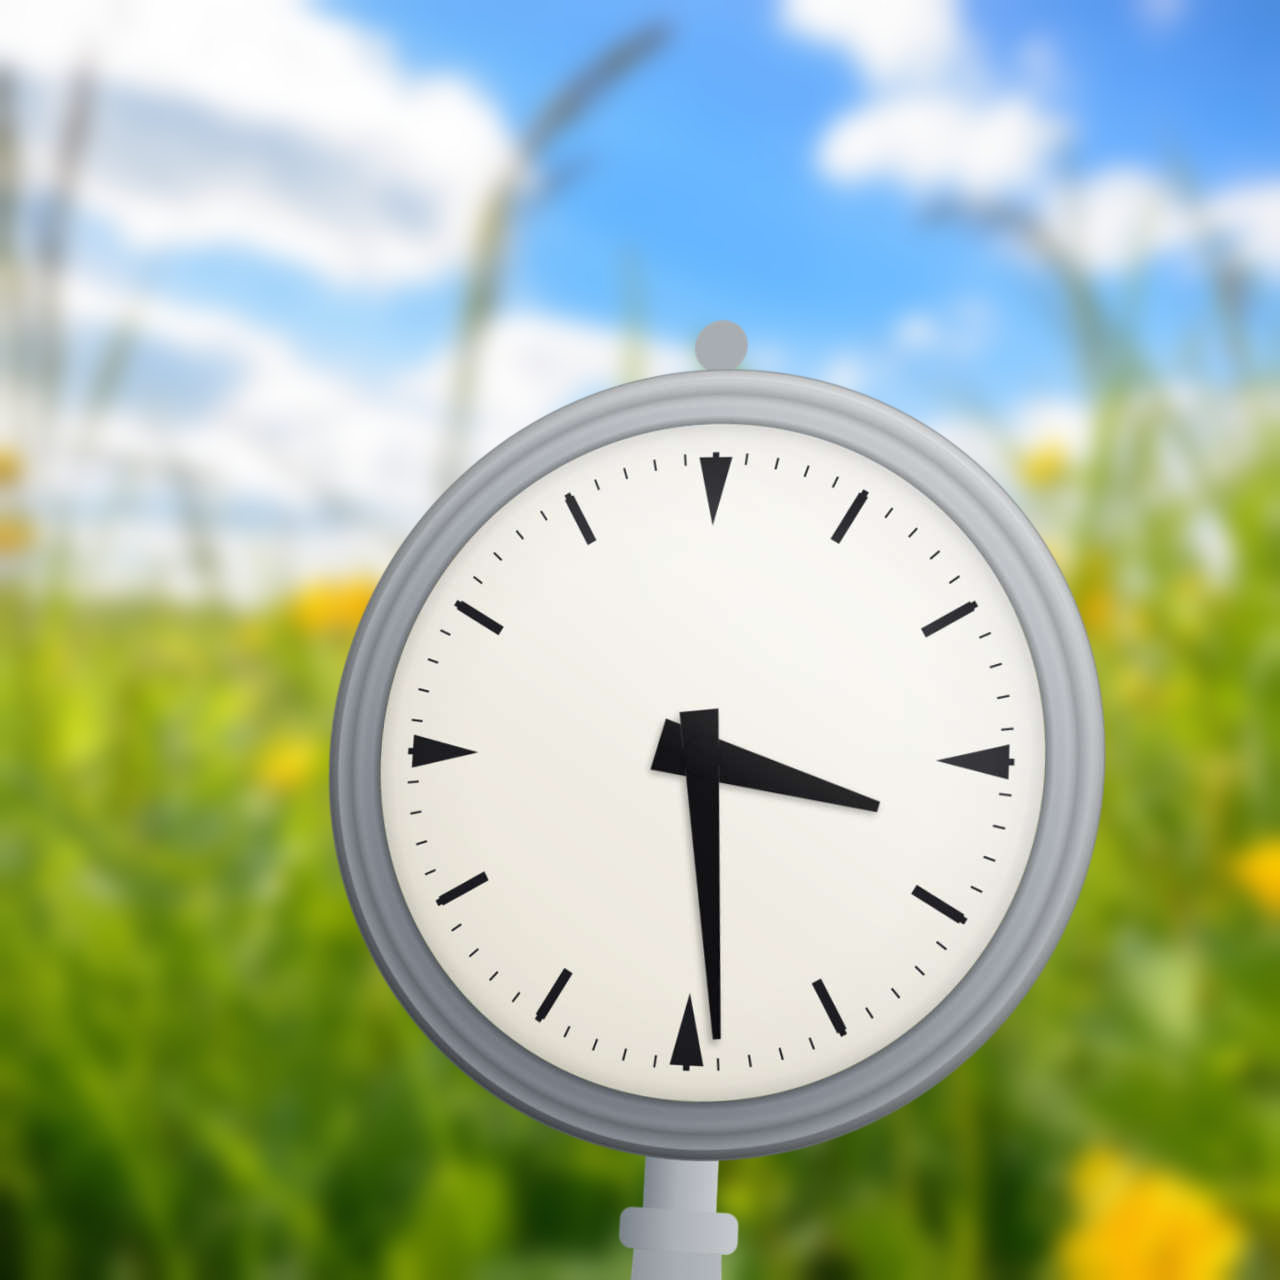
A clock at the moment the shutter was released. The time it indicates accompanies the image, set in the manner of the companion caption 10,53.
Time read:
3,29
